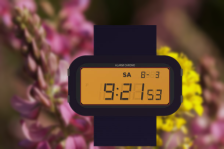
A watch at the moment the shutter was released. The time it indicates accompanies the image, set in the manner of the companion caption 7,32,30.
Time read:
9,21,53
